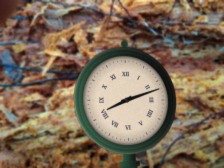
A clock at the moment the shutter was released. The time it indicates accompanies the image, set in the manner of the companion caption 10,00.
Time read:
8,12
